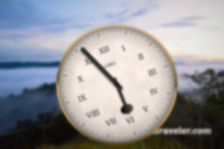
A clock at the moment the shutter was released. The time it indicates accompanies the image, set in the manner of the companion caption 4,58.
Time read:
5,56
